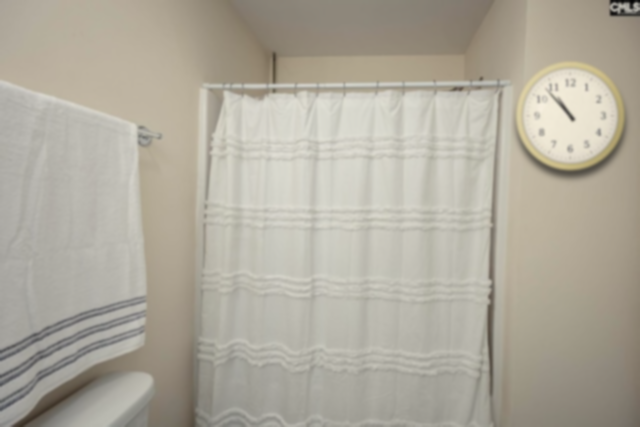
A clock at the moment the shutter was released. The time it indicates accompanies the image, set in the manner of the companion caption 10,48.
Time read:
10,53
